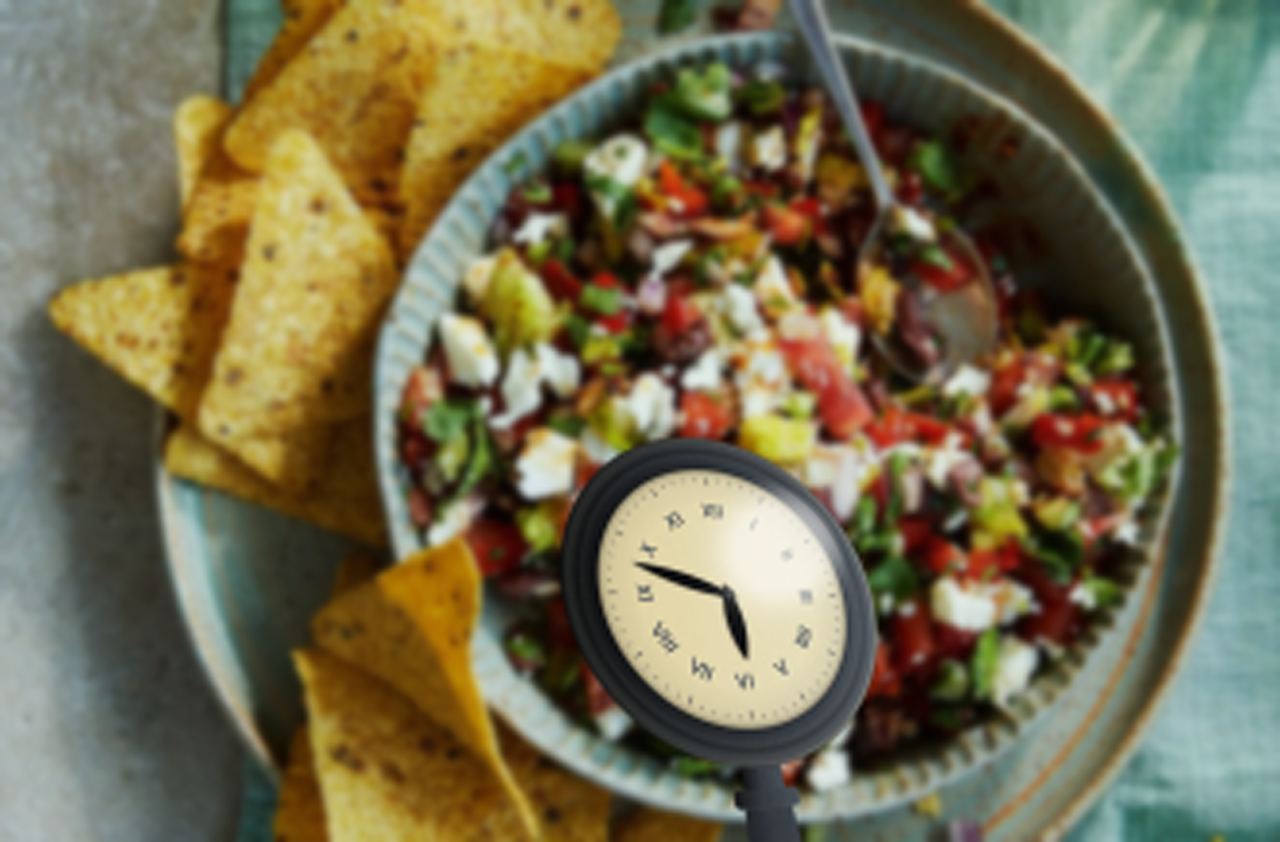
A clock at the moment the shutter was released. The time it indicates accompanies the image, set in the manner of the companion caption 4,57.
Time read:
5,48
